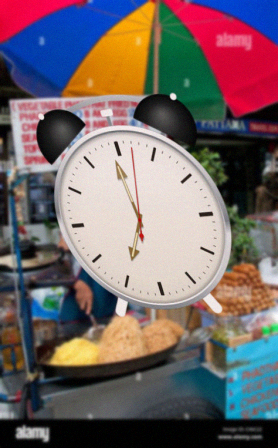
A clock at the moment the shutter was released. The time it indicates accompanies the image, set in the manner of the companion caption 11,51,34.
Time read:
6,59,02
